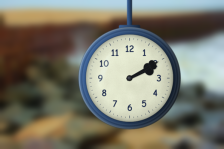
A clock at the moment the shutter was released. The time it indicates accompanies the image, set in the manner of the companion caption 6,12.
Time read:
2,10
